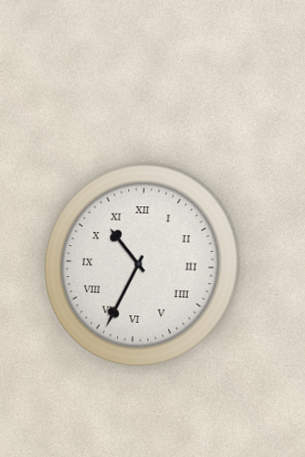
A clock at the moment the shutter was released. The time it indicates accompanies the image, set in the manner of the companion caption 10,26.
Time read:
10,34
